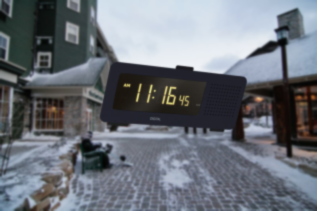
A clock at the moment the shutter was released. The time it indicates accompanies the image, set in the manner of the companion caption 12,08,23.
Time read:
11,16,45
